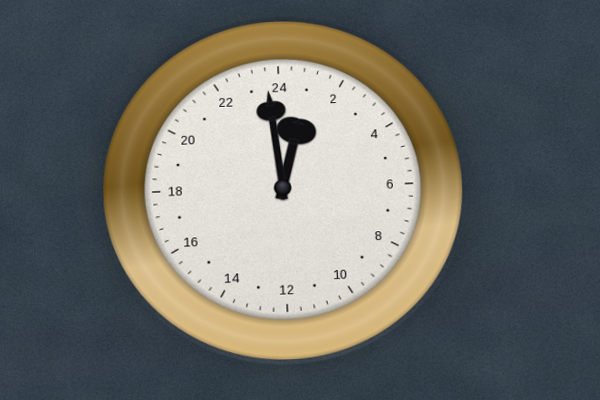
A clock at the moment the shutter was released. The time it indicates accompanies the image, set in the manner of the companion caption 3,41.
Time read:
0,59
